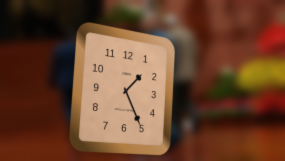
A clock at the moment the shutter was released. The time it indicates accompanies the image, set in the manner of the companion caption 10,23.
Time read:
1,25
